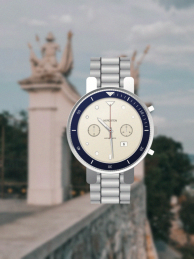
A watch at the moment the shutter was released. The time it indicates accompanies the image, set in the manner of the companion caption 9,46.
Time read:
10,29
